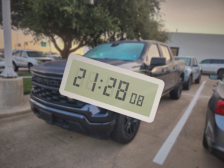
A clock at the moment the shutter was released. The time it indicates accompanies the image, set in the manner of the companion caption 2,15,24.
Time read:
21,28,08
